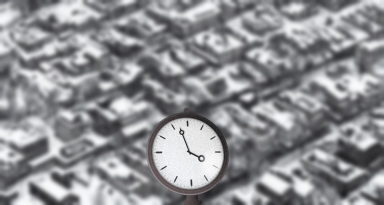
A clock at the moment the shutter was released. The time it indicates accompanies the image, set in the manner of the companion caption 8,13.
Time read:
3,57
